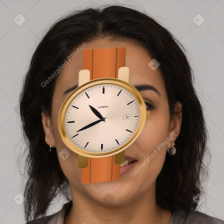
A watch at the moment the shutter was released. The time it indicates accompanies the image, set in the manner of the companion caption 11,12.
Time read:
10,41
